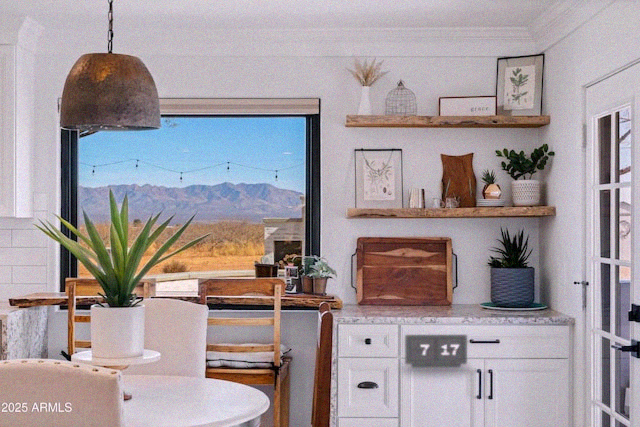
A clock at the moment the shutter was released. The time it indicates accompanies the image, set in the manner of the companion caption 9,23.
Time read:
7,17
